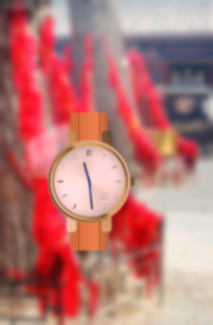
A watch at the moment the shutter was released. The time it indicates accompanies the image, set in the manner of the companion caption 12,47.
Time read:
11,29
